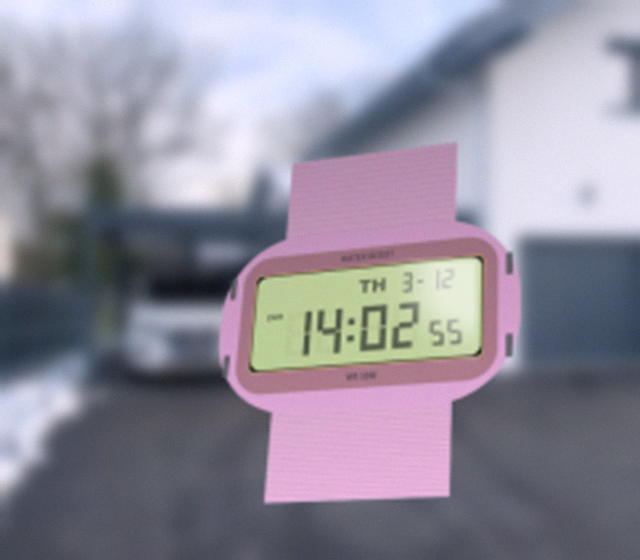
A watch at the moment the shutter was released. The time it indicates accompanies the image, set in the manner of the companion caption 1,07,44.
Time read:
14,02,55
